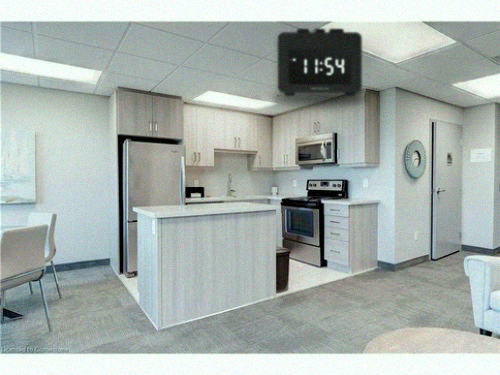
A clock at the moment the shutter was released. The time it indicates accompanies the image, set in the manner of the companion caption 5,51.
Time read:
11,54
